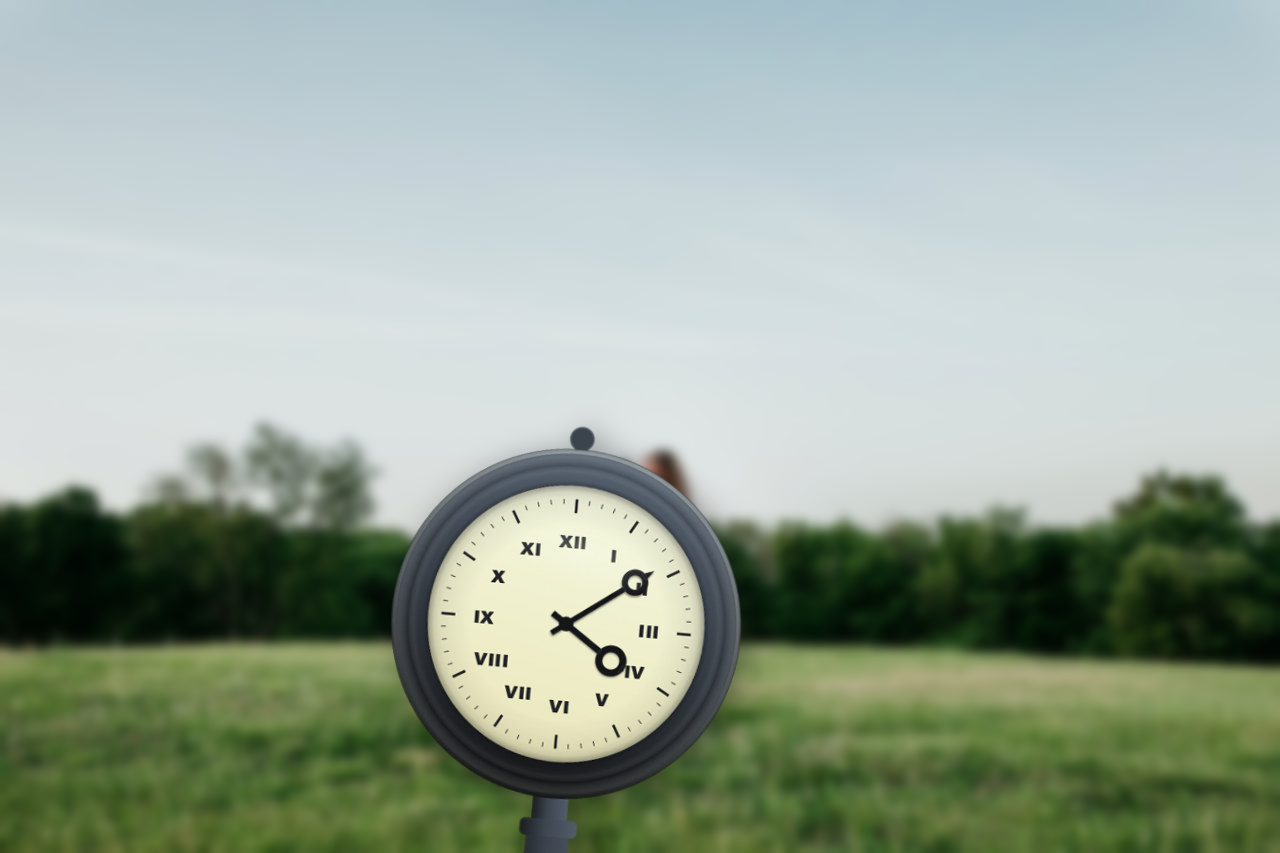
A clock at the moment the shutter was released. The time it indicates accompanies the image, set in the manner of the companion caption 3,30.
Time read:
4,09
